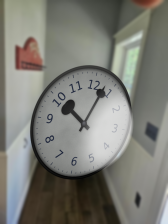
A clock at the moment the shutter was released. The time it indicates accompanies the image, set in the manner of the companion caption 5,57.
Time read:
10,03
